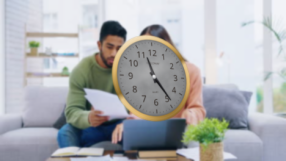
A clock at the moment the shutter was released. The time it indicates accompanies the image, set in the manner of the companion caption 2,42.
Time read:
11,24
